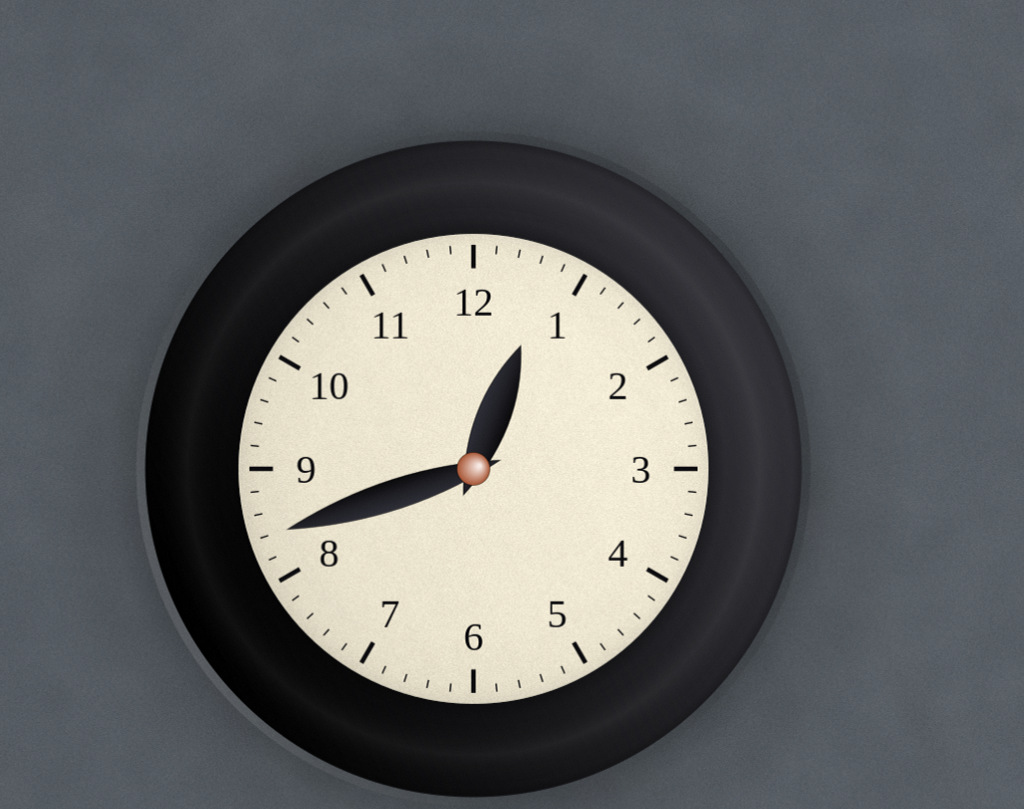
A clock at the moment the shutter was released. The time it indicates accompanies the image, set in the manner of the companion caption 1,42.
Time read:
12,42
